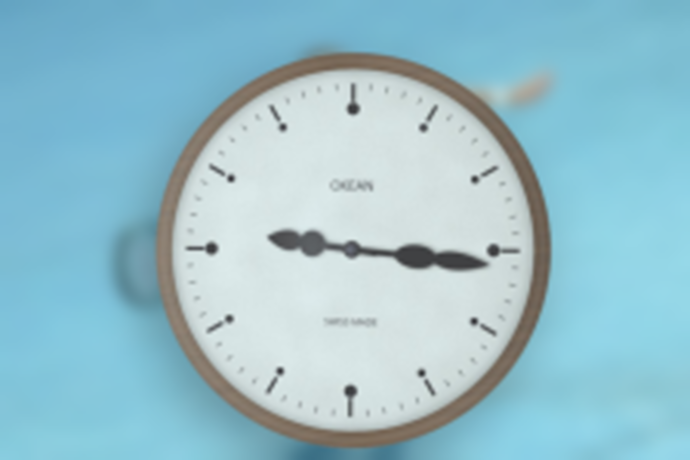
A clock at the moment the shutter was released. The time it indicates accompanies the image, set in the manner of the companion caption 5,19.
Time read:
9,16
